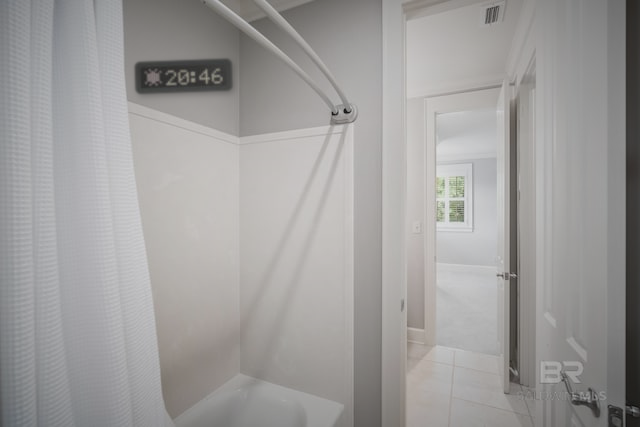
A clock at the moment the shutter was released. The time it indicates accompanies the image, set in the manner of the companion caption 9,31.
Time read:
20,46
